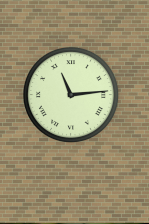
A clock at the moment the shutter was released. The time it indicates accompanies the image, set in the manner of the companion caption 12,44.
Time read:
11,14
